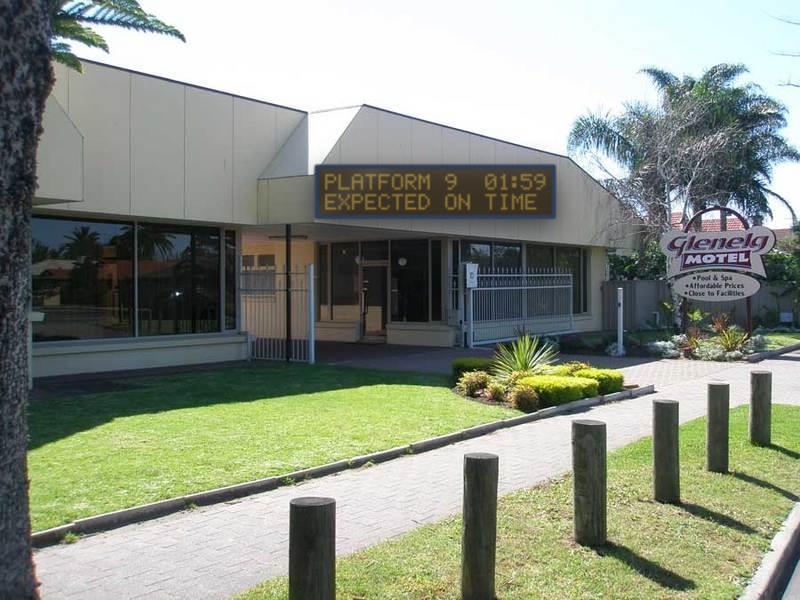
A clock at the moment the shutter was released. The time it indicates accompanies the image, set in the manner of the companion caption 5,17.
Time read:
1,59
